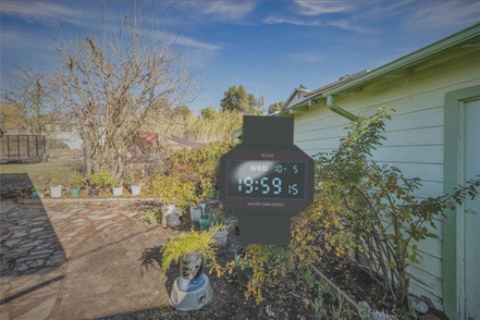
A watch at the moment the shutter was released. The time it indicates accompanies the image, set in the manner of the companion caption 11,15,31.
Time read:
19,59,15
